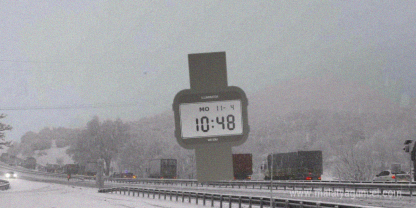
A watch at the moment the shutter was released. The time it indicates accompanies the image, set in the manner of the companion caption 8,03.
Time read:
10,48
